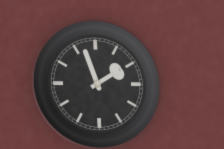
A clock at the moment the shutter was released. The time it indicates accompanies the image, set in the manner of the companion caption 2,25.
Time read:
1,57
